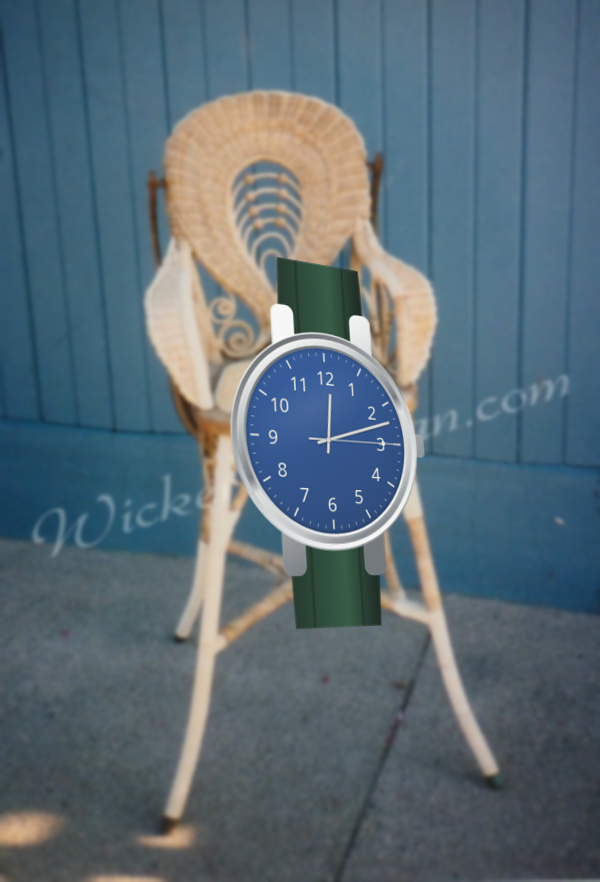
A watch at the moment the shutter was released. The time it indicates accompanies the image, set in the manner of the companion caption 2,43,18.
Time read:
12,12,15
